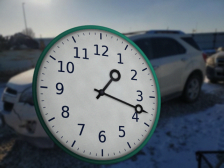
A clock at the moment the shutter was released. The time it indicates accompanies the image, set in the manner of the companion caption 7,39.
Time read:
1,18
